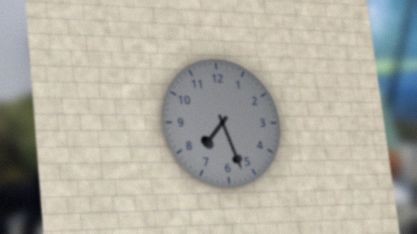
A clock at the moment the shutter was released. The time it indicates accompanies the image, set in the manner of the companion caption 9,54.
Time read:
7,27
